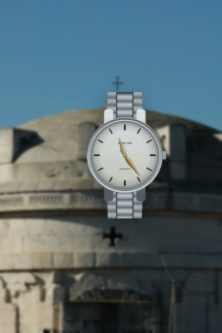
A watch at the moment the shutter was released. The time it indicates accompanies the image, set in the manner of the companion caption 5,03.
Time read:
11,24
